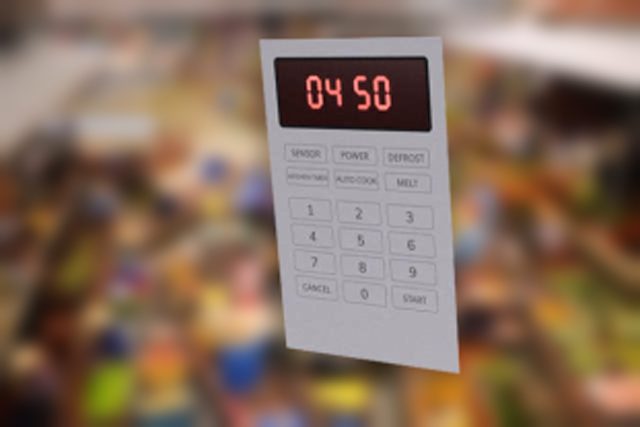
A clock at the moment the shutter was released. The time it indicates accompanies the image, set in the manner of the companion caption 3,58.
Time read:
4,50
